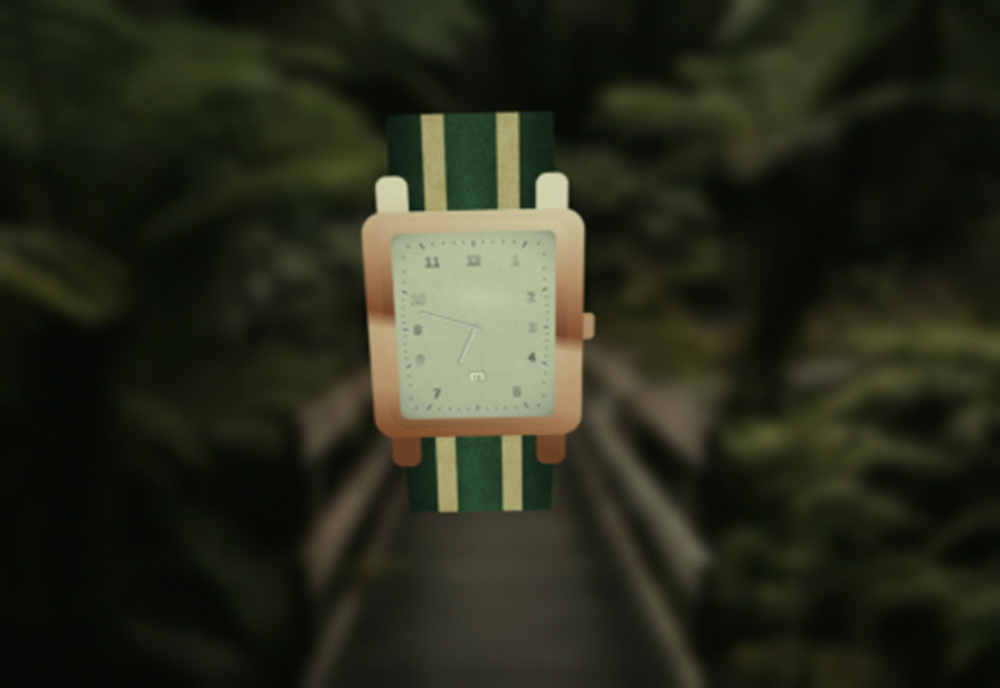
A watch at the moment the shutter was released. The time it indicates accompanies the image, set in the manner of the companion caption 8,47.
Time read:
6,48
